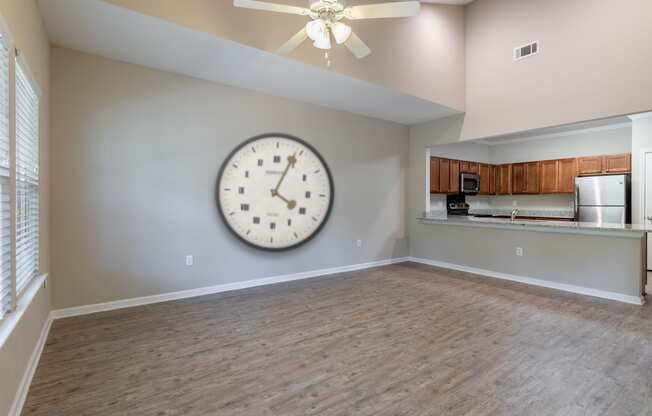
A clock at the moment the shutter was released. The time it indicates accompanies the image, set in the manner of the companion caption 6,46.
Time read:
4,04
